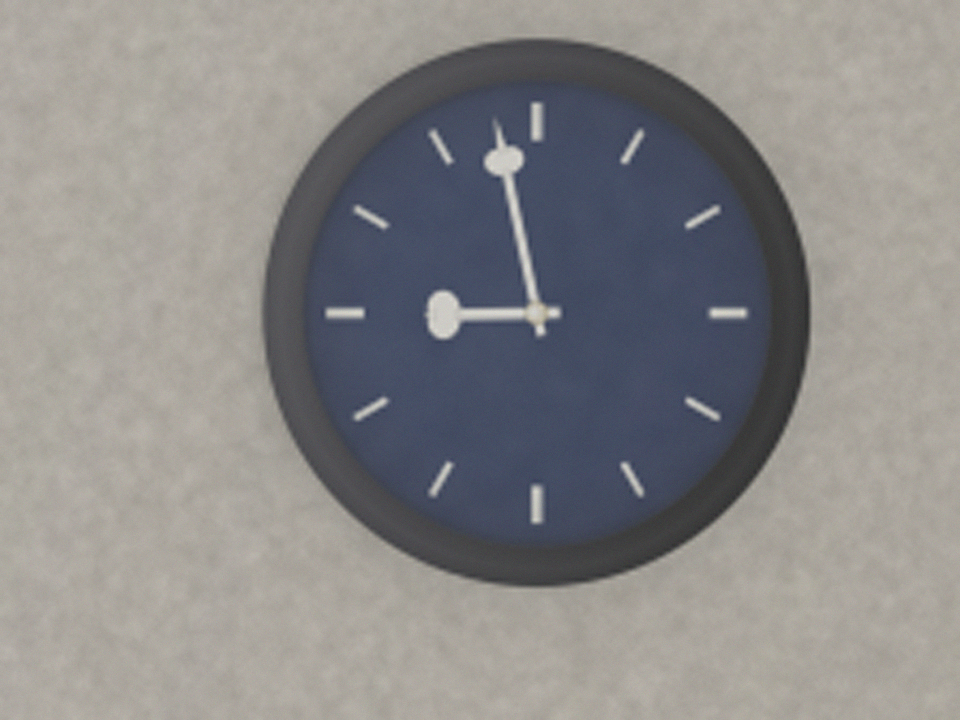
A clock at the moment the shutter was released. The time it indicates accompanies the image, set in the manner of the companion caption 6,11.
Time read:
8,58
